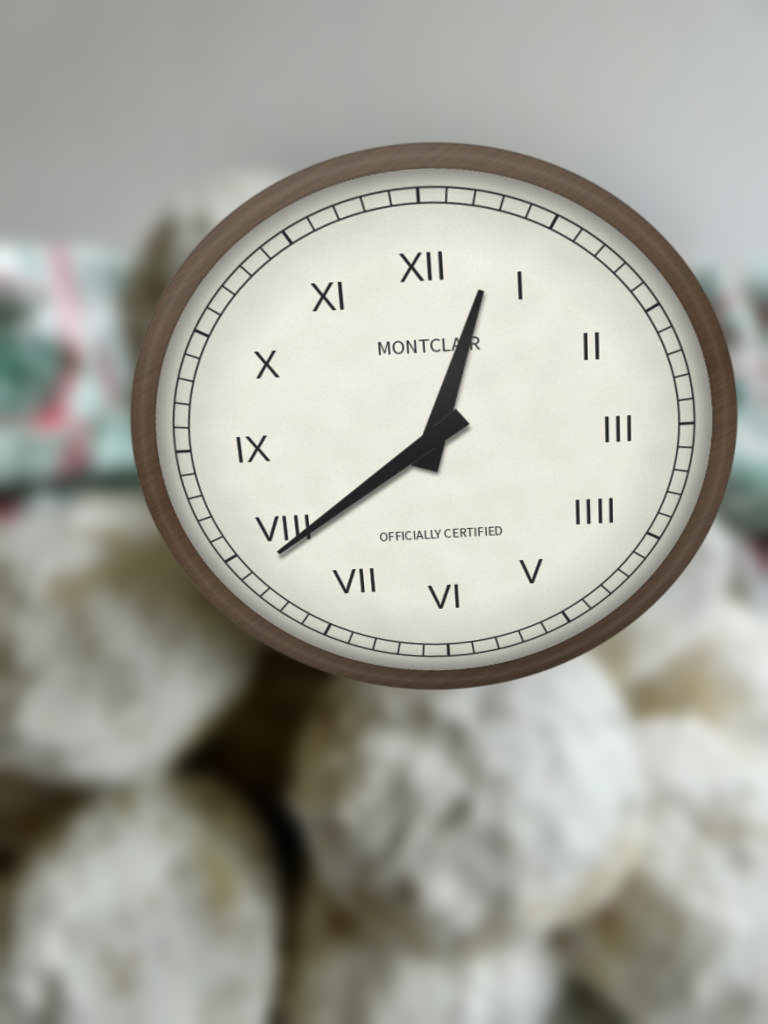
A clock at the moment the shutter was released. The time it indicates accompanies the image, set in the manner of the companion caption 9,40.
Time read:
12,39
